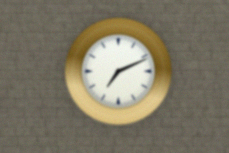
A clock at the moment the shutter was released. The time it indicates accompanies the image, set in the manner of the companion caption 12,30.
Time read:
7,11
